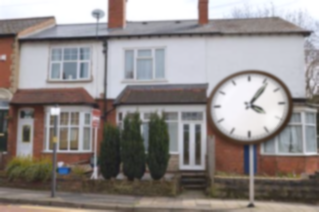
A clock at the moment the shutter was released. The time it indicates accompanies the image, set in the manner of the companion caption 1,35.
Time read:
4,06
